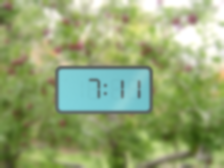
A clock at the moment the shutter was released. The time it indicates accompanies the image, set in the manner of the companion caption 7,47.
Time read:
7,11
